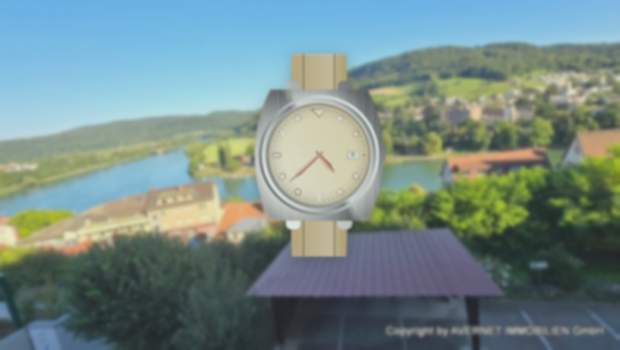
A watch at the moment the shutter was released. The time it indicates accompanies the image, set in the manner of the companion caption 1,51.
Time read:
4,38
